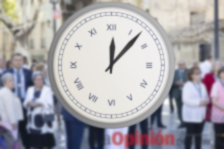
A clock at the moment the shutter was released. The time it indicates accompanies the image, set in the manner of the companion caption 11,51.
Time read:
12,07
